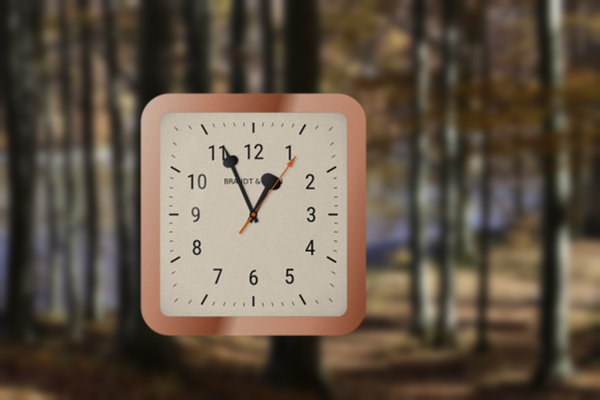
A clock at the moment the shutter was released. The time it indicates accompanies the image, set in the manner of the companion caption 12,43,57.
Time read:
12,56,06
